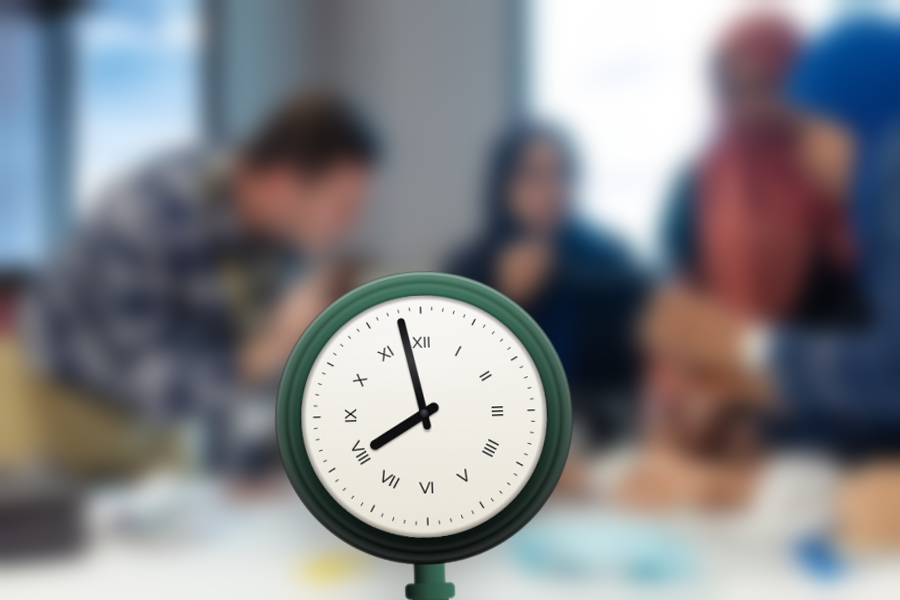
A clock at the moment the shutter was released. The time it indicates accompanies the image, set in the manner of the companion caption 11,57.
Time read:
7,58
